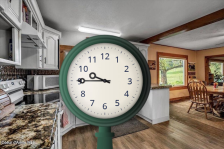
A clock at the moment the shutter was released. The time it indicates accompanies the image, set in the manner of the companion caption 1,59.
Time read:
9,45
